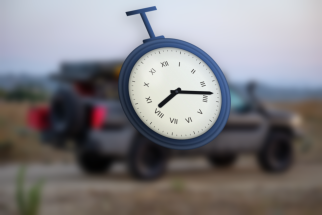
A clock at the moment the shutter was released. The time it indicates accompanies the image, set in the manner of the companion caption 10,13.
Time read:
8,18
